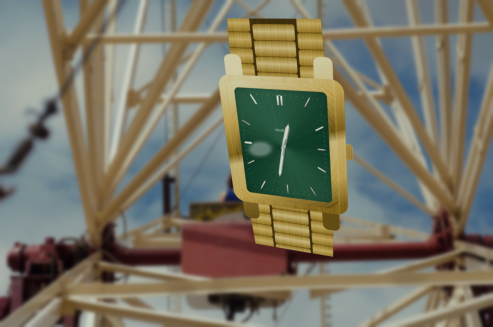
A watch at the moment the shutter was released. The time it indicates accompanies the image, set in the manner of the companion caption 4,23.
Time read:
12,32
